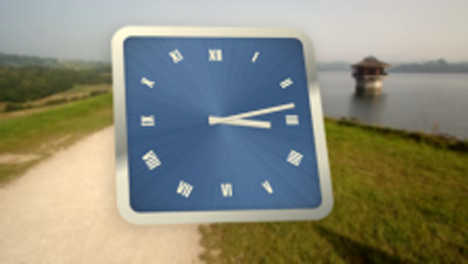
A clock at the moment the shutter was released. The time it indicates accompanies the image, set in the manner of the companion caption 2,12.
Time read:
3,13
